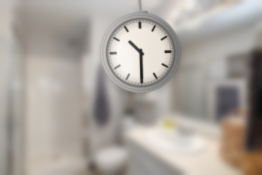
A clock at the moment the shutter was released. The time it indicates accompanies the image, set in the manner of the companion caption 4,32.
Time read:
10,30
